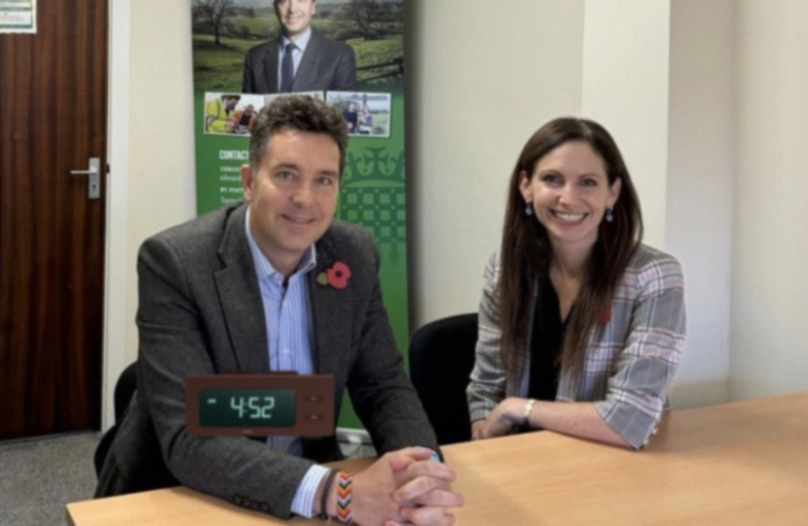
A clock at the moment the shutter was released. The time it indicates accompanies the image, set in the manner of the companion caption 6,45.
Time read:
4,52
